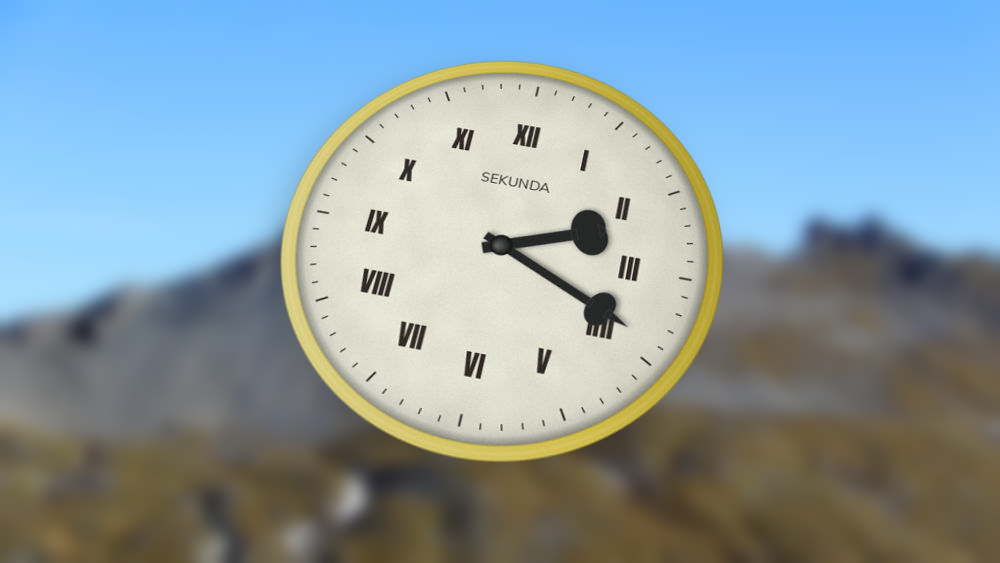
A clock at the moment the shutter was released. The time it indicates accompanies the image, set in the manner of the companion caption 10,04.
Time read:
2,19
